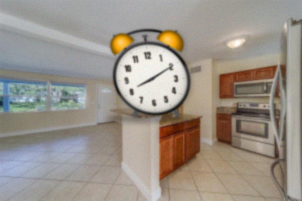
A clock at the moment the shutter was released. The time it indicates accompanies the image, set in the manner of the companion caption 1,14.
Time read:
8,10
